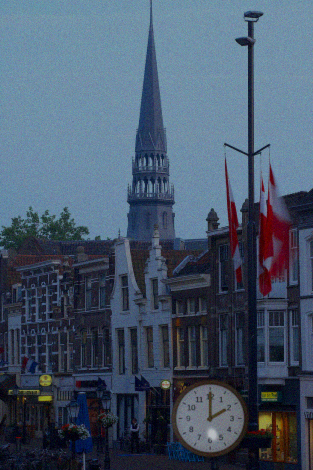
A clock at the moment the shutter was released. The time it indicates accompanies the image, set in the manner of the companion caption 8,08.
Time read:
2,00
